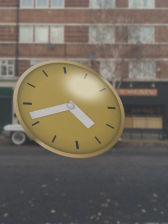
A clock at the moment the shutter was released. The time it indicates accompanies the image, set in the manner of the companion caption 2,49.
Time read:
4,42
